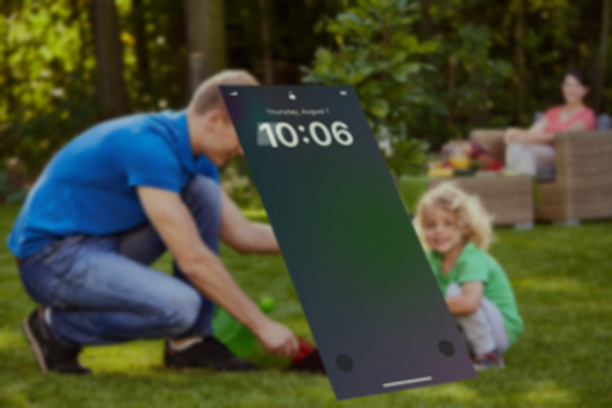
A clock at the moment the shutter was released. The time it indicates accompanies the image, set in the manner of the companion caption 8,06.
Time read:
10,06
